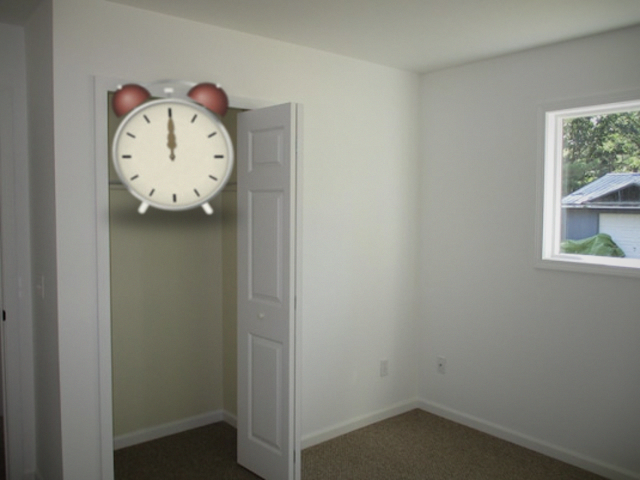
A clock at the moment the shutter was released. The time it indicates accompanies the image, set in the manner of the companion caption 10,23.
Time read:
12,00
